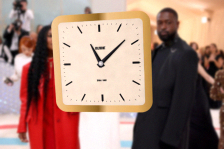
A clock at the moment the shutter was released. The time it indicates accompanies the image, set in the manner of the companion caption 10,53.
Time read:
11,08
